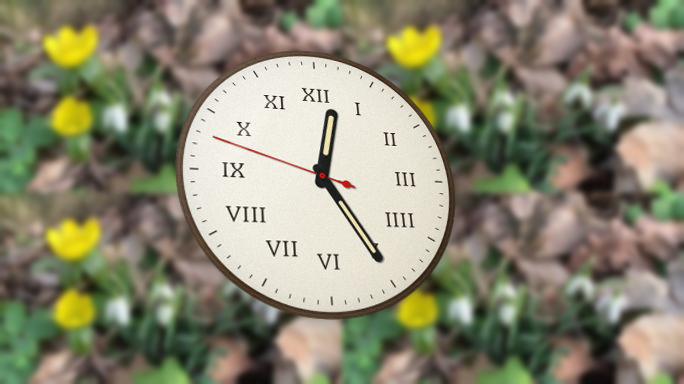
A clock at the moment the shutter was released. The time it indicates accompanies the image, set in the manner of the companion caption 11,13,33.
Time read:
12,24,48
